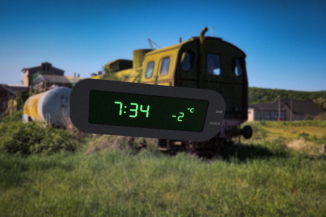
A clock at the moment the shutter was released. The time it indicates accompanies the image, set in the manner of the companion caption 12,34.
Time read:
7,34
